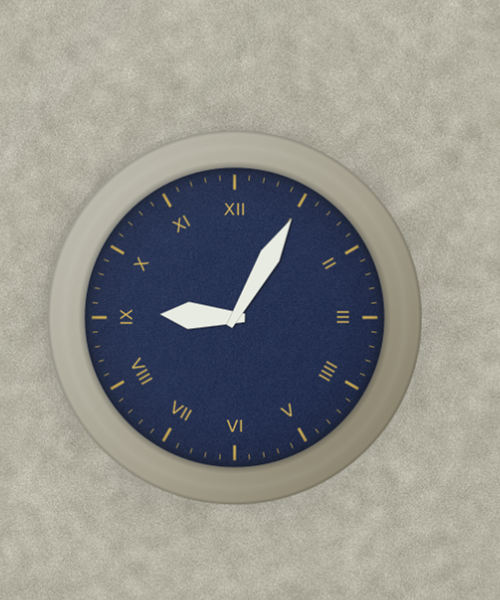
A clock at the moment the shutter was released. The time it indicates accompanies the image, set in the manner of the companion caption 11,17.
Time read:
9,05
